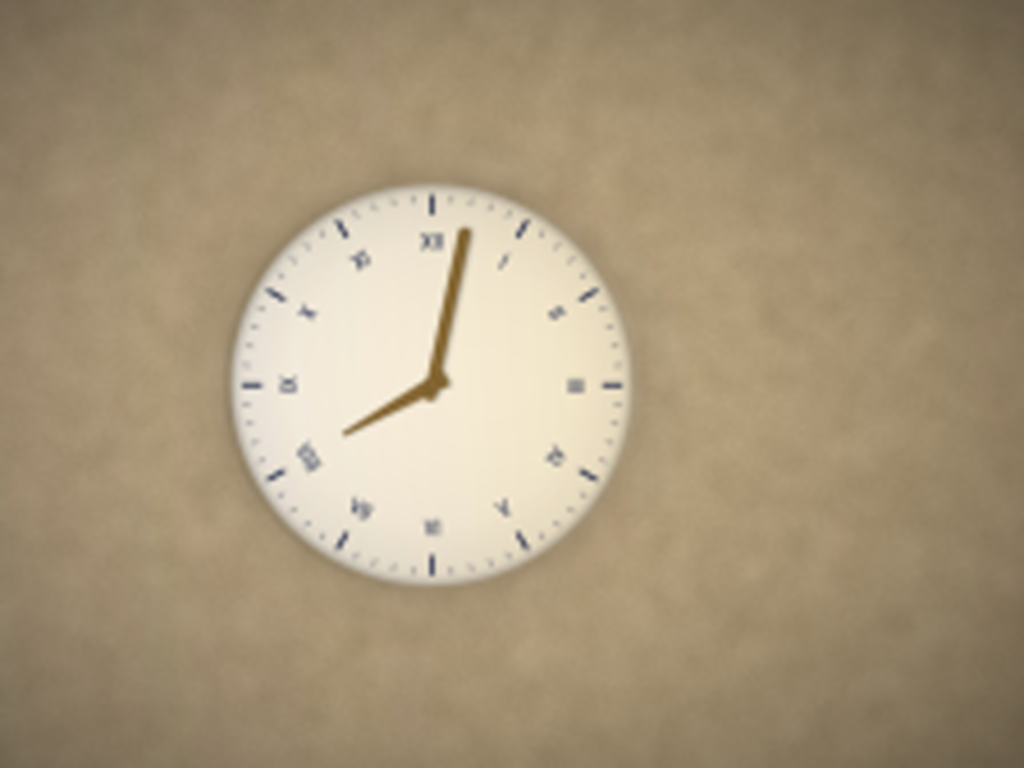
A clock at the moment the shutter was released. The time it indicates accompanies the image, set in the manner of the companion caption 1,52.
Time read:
8,02
